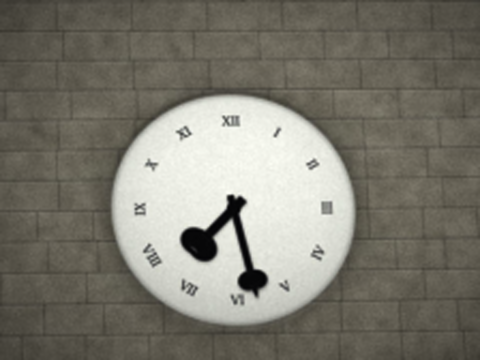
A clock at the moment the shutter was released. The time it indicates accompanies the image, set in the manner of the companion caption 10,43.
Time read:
7,28
